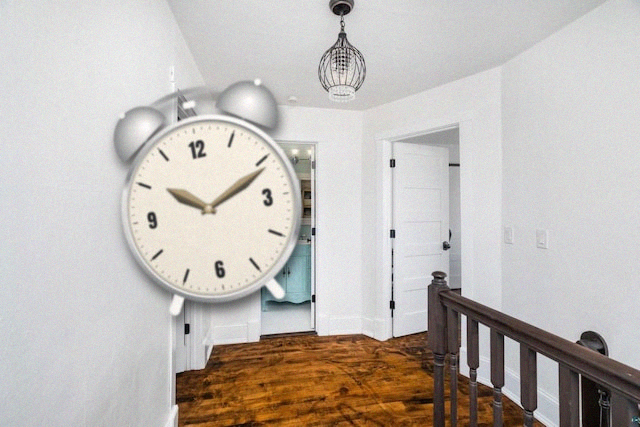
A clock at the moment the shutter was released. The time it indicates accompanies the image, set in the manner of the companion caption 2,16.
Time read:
10,11
